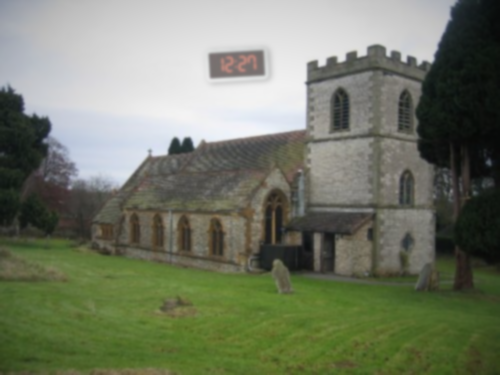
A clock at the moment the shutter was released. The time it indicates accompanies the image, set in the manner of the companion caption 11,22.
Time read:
12,27
